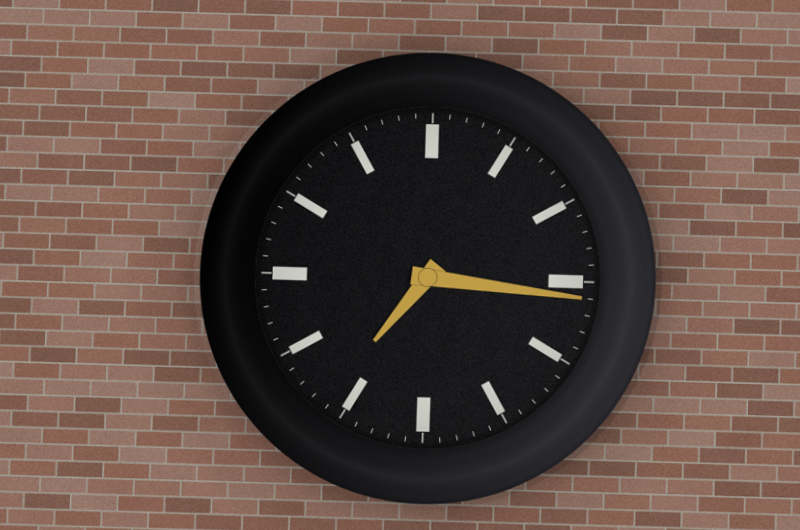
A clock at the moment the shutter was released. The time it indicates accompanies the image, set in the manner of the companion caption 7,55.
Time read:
7,16
